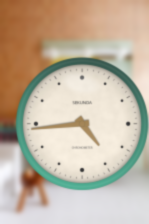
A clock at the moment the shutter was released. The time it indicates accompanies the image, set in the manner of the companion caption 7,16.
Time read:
4,44
